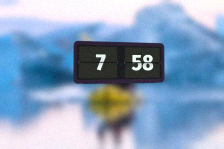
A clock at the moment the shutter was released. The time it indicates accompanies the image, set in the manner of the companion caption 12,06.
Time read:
7,58
